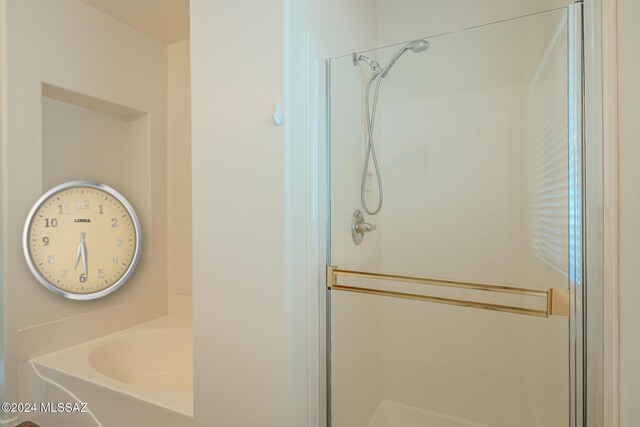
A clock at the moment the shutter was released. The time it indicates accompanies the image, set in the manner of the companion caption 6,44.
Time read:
6,29
